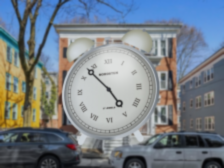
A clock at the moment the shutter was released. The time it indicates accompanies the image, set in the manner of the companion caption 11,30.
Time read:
4,53
